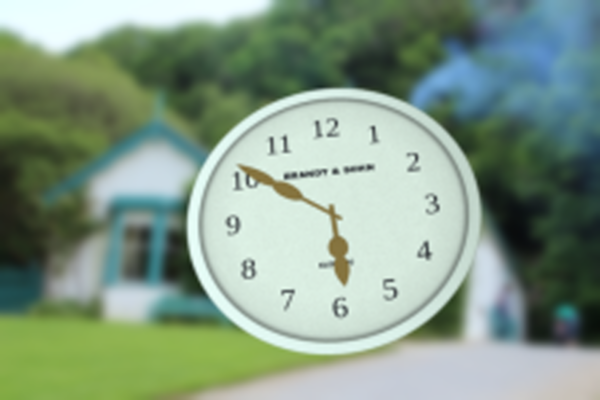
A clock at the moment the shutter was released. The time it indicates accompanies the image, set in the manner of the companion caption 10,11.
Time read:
5,51
